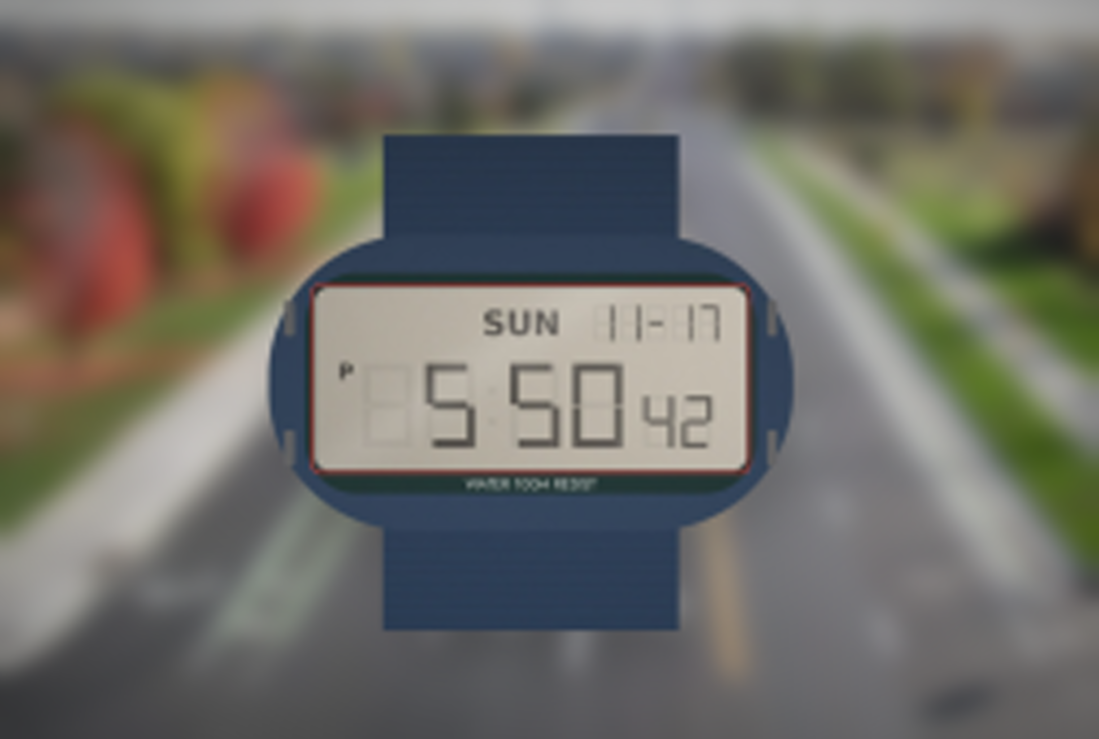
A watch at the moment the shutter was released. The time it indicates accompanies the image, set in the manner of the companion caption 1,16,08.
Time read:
5,50,42
